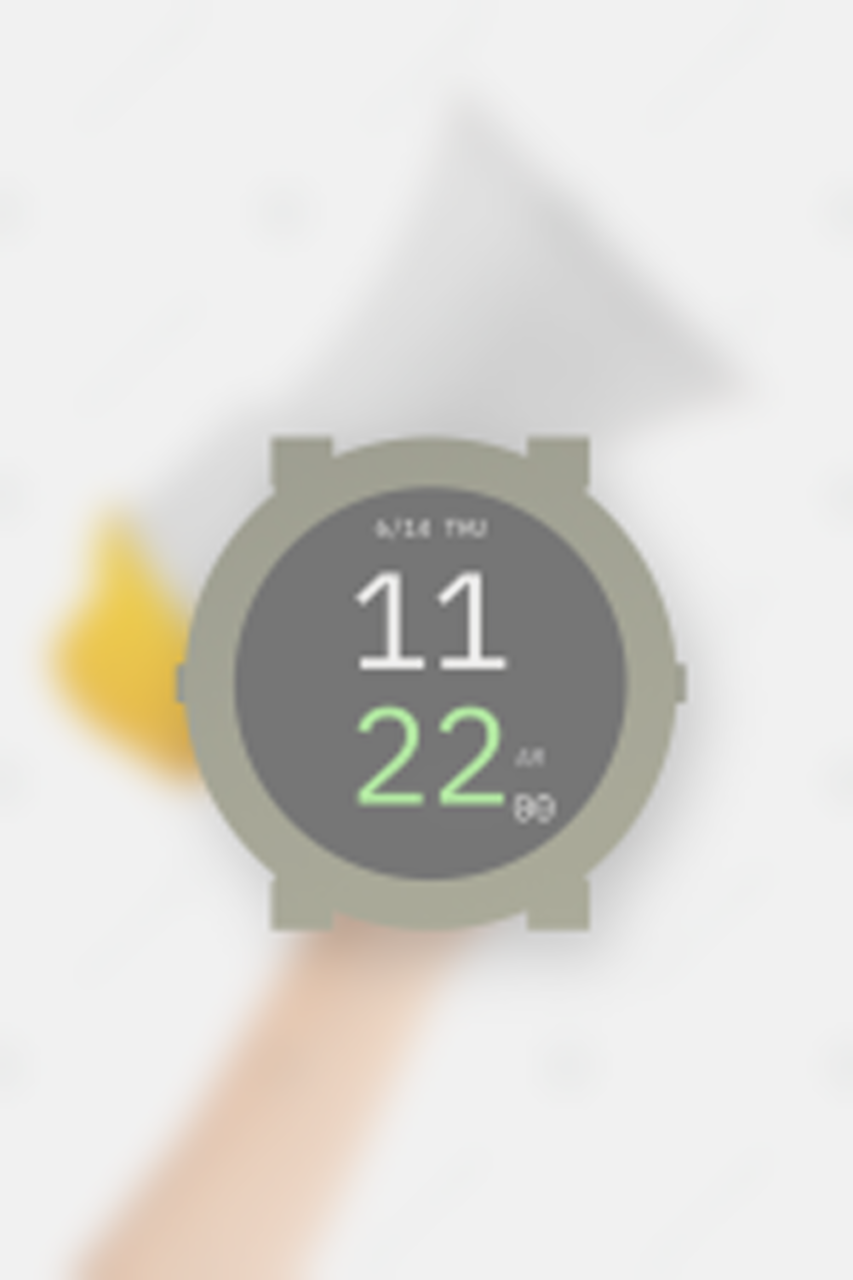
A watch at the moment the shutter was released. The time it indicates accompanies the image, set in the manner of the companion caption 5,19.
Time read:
11,22
